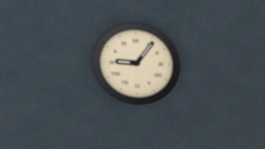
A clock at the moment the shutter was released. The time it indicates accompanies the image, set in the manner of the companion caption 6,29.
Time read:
9,06
